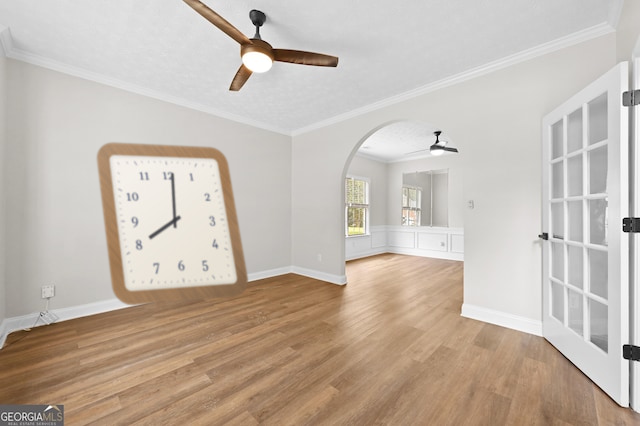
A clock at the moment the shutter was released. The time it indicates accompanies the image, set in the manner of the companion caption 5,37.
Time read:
8,01
